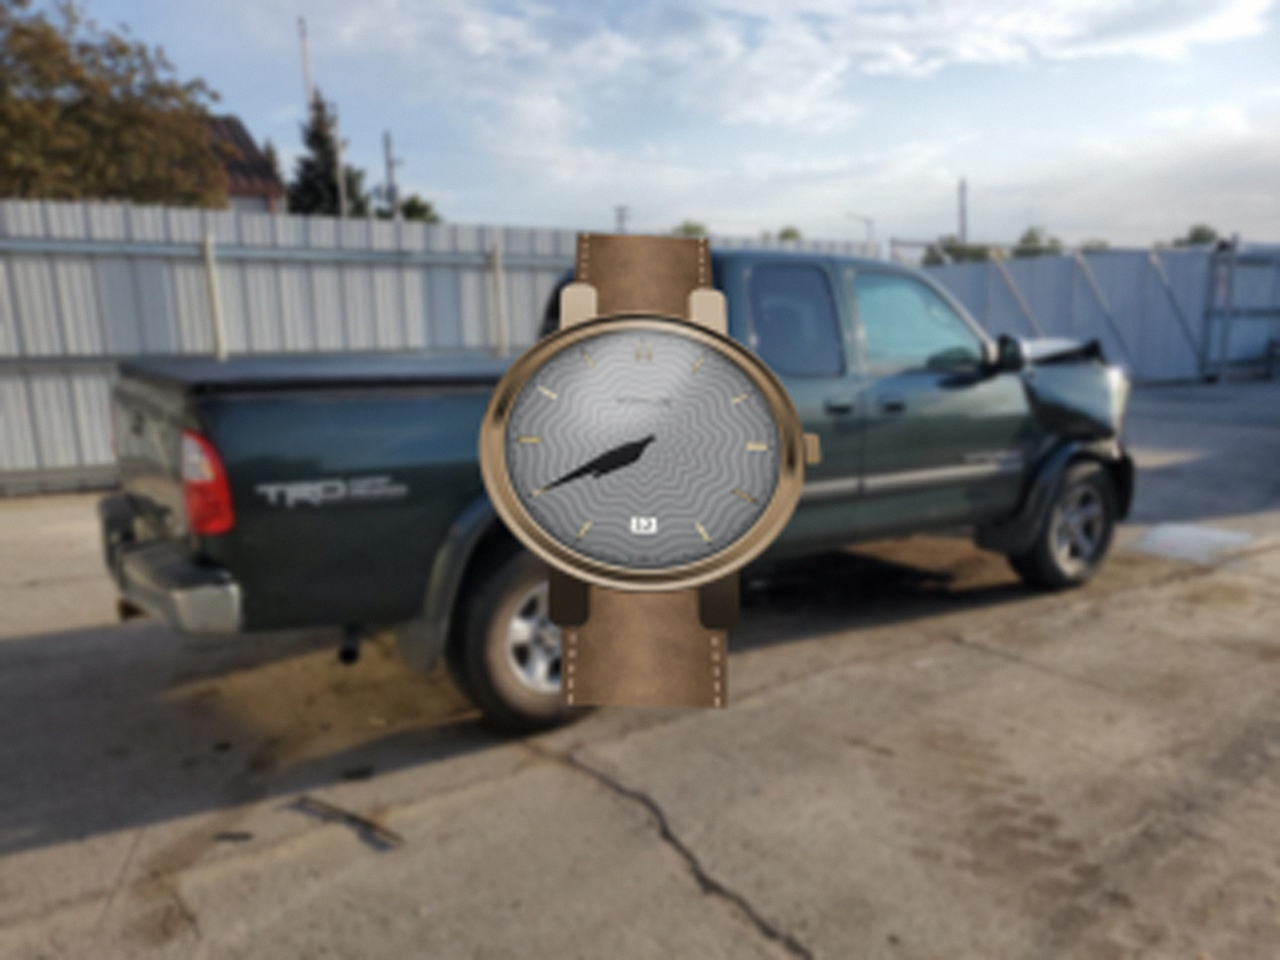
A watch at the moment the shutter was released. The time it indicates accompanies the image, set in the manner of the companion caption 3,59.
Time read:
7,40
